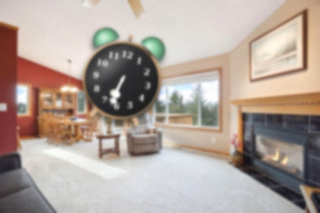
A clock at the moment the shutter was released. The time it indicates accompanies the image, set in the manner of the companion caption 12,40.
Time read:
6,32
